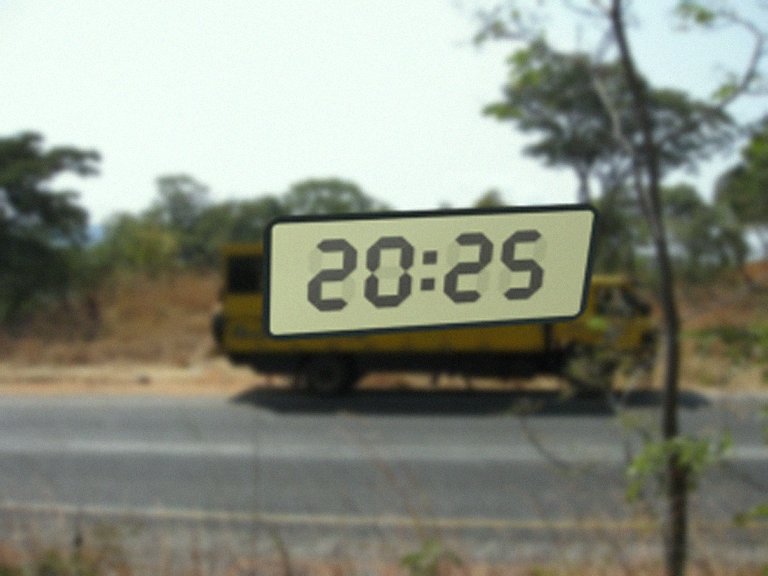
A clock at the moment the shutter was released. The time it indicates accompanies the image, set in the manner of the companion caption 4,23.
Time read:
20,25
